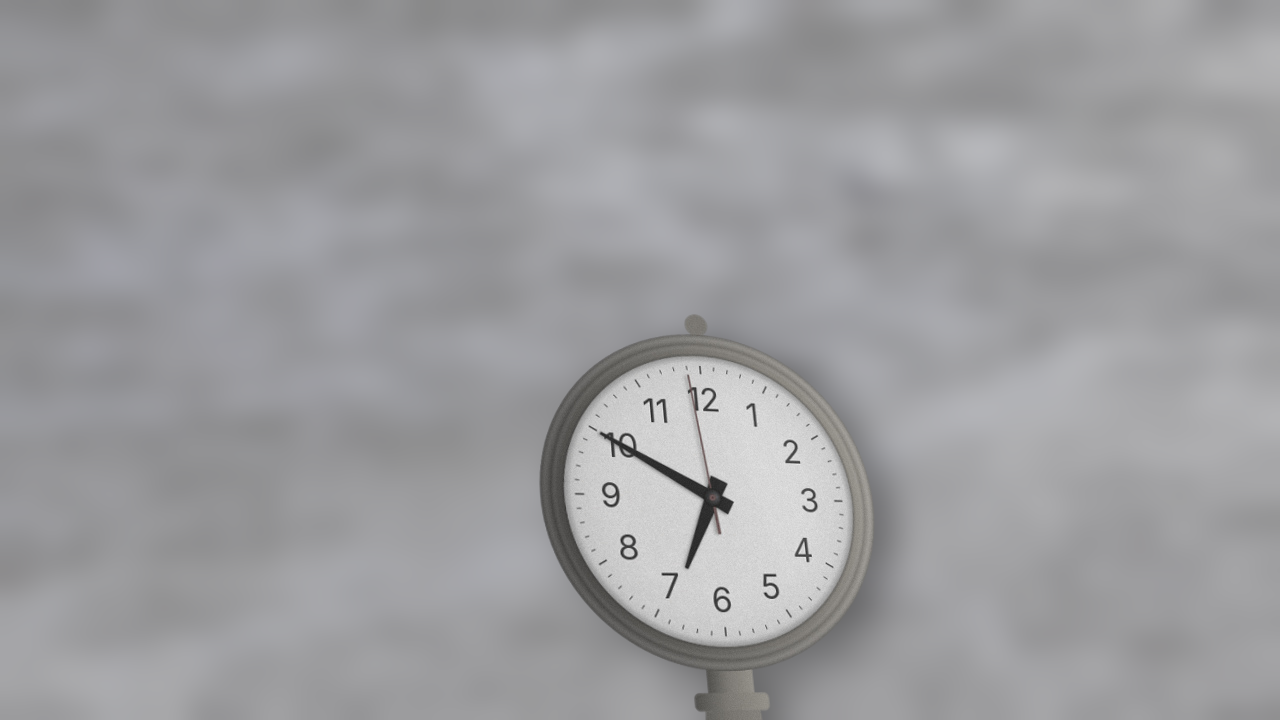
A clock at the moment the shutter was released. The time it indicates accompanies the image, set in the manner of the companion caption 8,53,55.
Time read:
6,49,59
